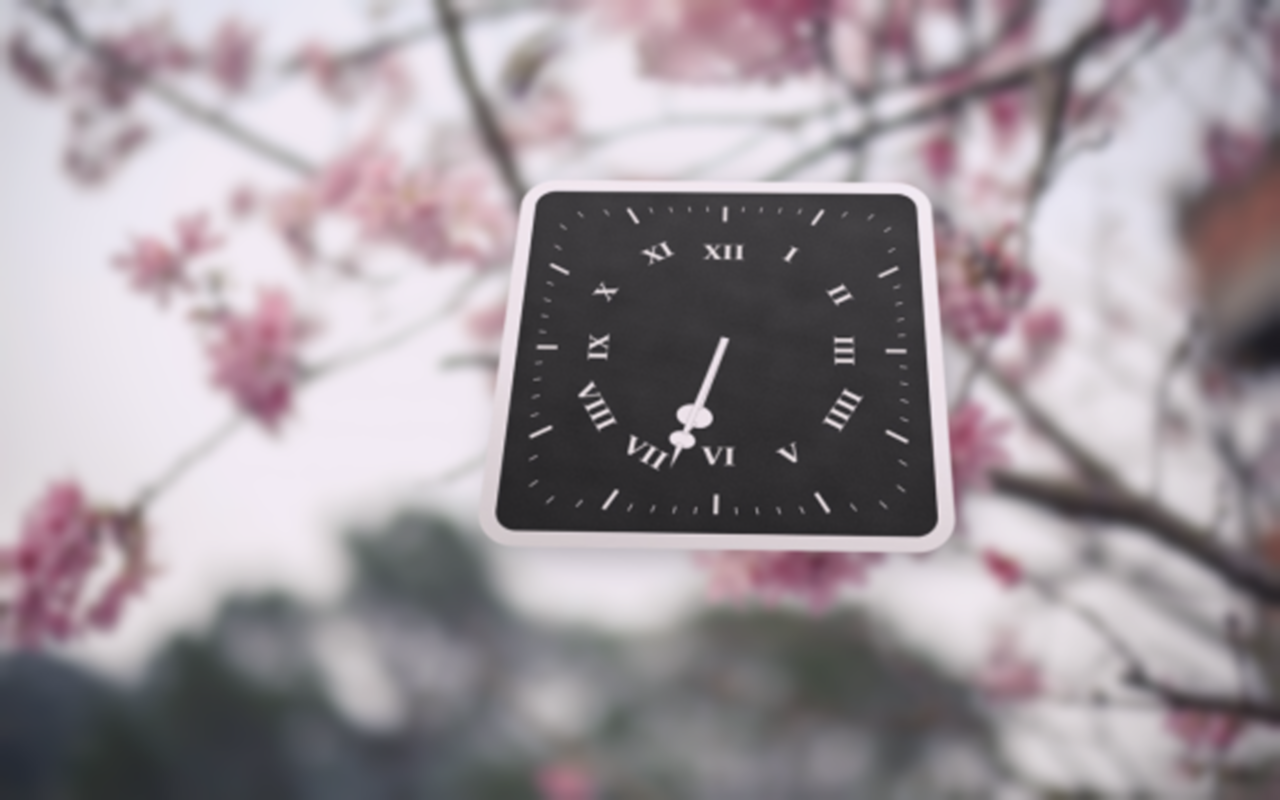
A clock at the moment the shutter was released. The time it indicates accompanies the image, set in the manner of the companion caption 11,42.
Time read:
6,33
